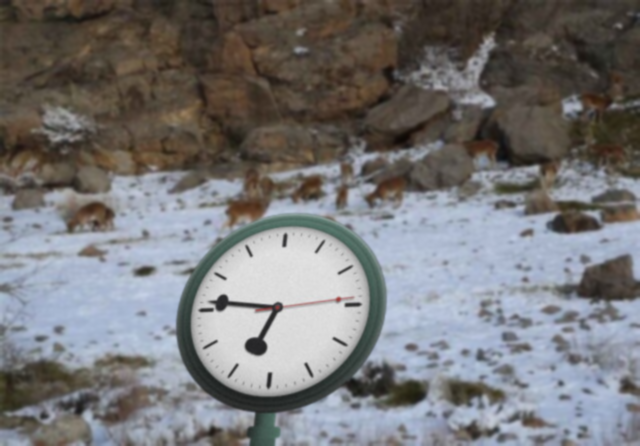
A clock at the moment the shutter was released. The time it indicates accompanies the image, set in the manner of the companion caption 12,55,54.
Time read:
6,46,14
